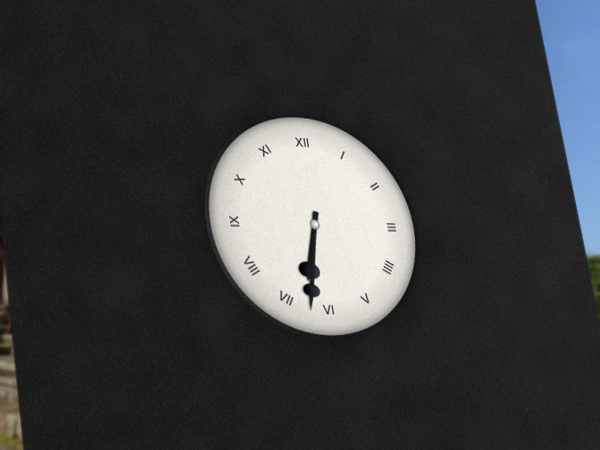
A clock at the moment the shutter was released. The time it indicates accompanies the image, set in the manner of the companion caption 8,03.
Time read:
6,32
